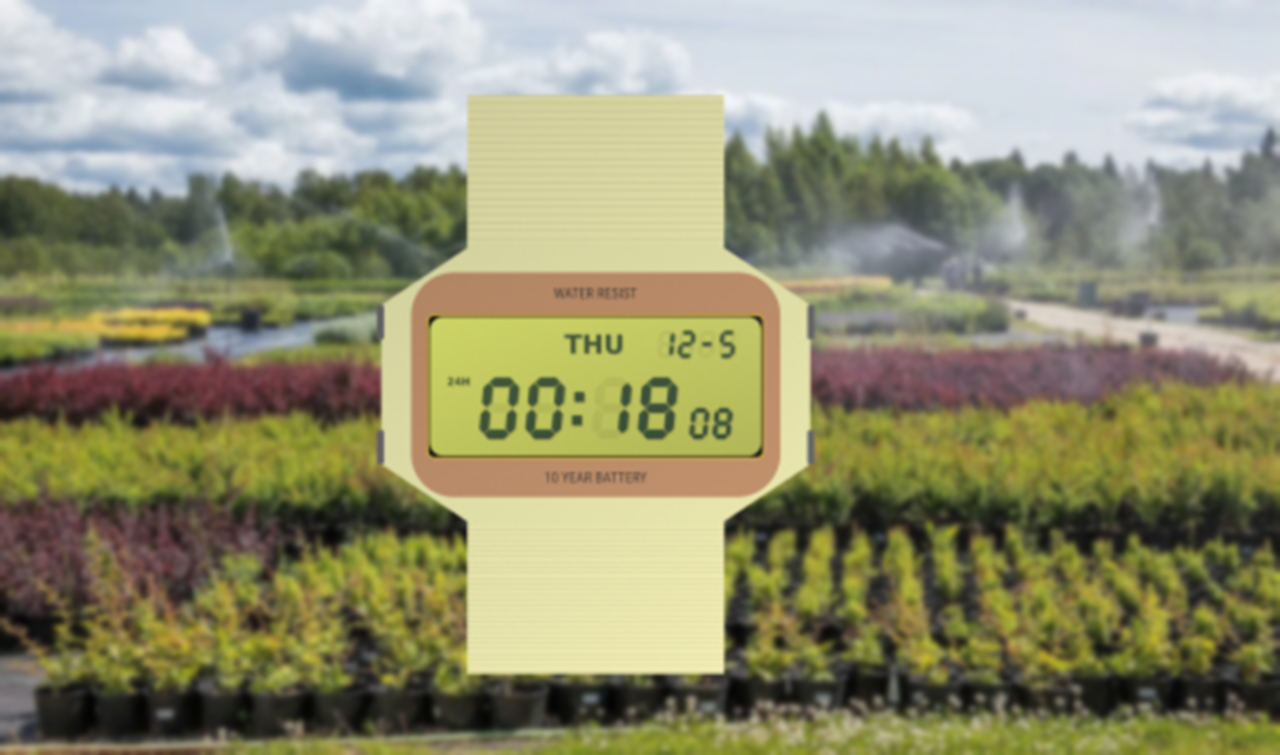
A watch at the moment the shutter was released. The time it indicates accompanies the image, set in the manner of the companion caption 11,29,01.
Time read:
0,18,08
